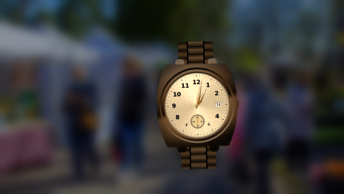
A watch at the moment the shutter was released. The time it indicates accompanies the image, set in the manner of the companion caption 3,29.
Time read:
1,02
